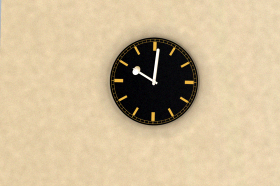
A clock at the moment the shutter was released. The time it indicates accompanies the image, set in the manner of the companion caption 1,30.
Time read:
10,01
